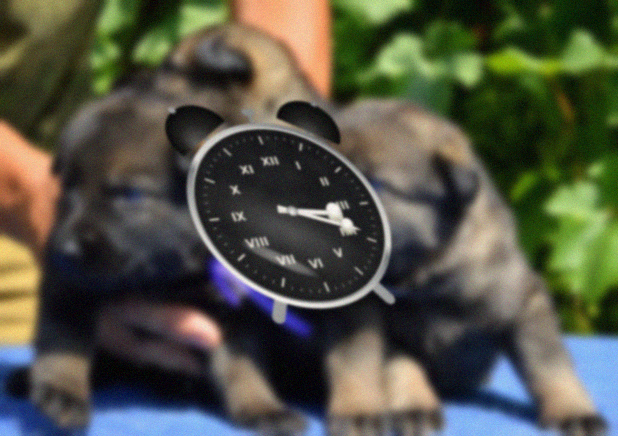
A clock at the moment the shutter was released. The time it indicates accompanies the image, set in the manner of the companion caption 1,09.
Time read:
3,19
